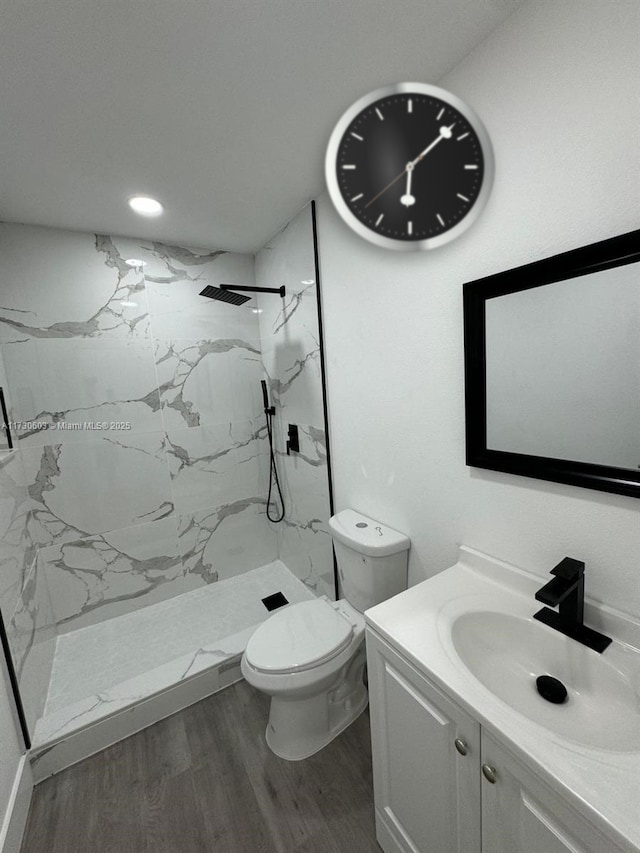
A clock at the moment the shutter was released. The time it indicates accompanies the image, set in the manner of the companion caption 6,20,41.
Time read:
6,07,38
